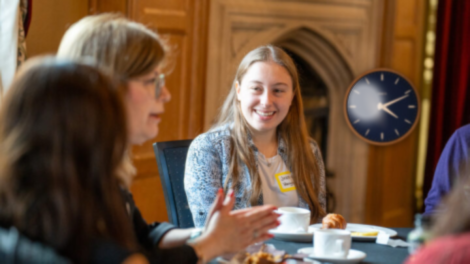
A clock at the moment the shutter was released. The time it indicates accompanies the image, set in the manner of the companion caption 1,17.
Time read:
4,11
